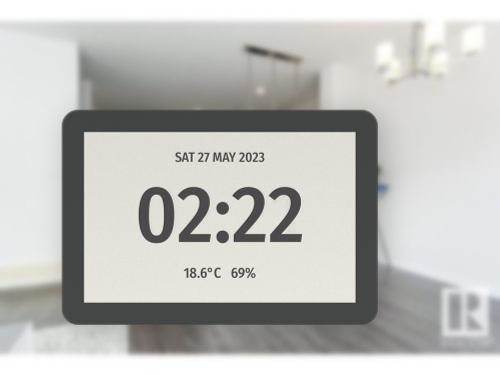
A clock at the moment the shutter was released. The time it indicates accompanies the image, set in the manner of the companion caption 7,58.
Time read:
2,22
